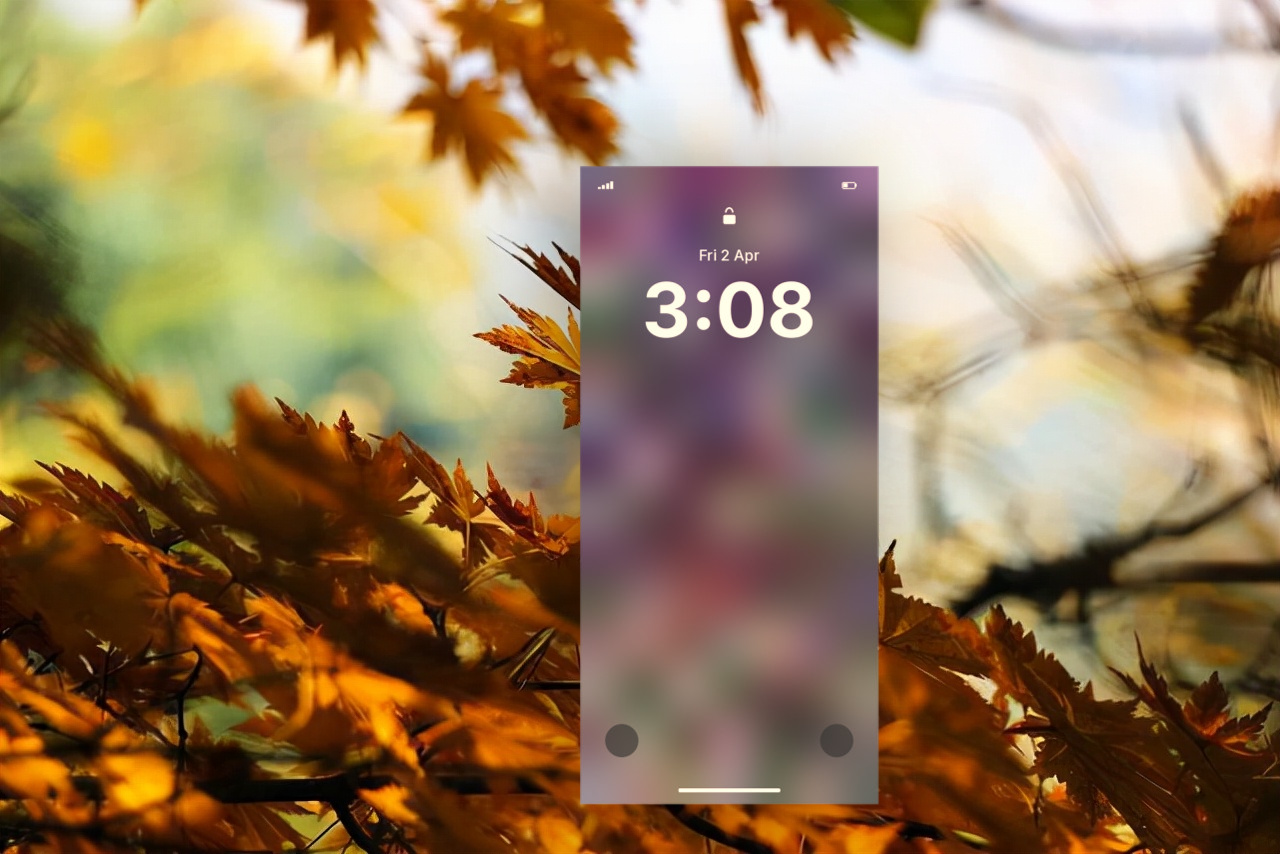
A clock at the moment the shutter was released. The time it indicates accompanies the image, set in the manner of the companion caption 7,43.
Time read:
3,08
